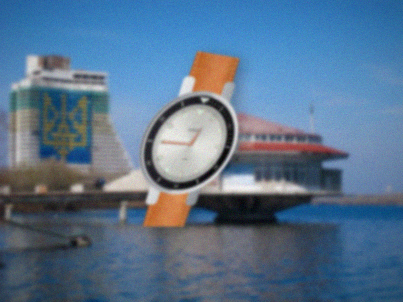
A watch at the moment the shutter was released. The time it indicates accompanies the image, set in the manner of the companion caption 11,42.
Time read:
12,45
